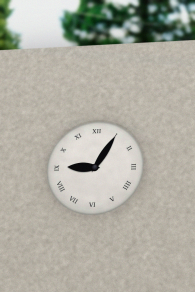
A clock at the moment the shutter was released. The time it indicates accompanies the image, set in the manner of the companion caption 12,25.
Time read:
9,05
